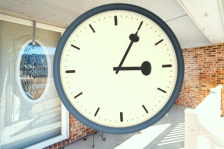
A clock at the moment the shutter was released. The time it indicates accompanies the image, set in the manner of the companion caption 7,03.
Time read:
3,05
